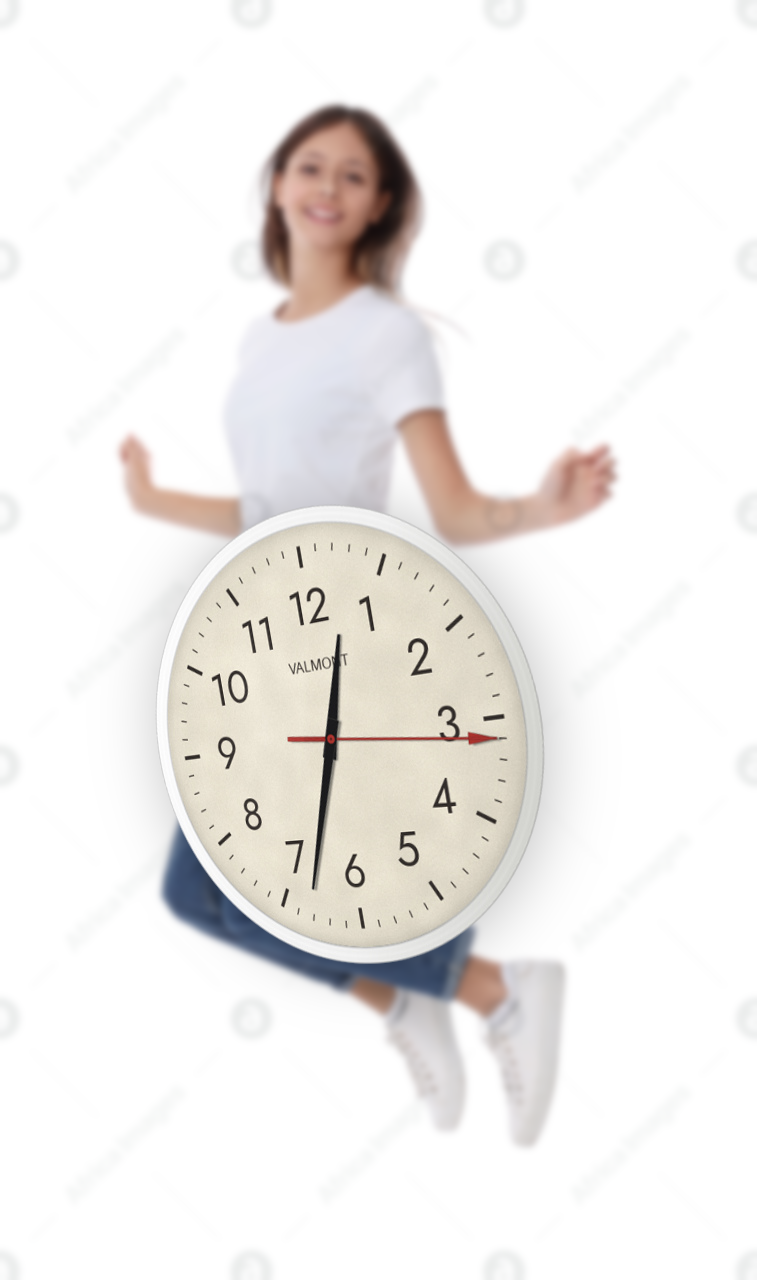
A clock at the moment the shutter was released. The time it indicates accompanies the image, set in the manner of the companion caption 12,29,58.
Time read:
12,33,16
